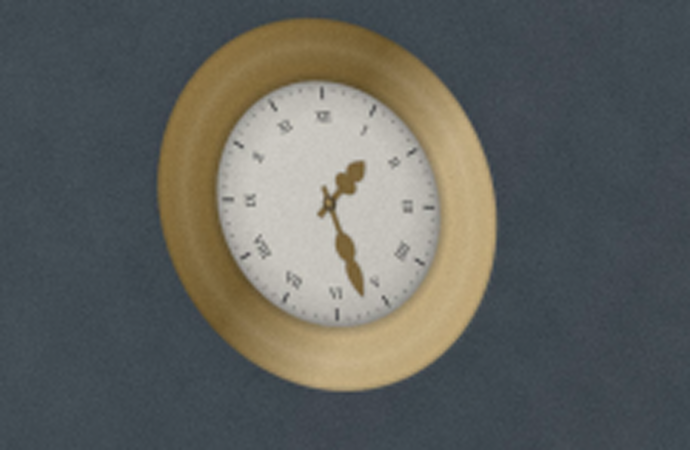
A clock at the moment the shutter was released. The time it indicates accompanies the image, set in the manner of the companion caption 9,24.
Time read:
1,27
